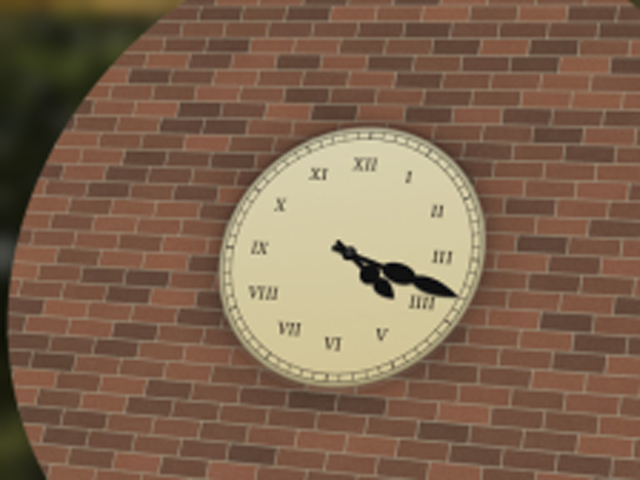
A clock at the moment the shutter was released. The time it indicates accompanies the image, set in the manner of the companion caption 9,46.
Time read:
4,18
